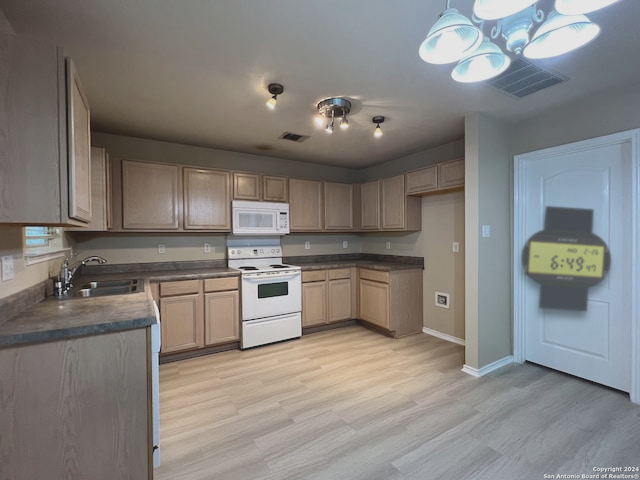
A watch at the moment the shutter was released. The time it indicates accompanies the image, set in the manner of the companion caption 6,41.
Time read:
6,49
